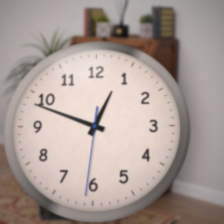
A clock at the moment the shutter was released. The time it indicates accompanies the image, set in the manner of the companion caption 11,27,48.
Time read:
12,48,31
